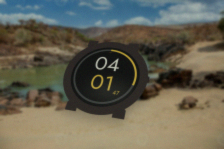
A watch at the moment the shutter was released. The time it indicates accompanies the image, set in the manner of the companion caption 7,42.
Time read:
4,01
